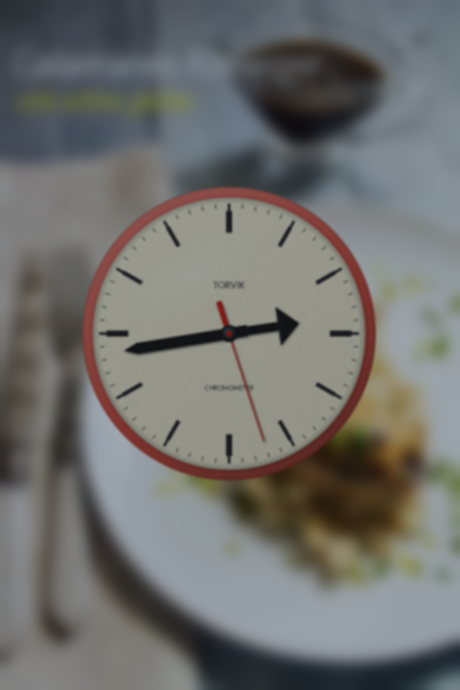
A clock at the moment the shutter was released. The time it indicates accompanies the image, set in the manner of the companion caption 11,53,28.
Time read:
2,43,27
